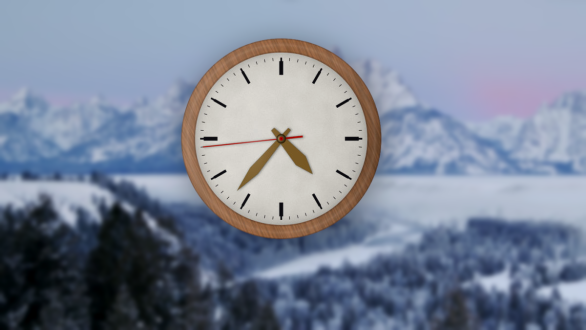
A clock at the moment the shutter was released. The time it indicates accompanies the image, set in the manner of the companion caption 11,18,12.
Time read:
4,36,44
